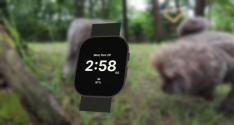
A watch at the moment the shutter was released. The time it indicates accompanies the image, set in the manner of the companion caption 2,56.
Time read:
2,58
